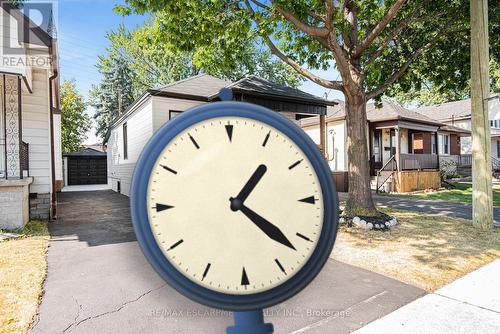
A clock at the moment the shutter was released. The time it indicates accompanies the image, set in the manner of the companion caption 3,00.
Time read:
1,22
